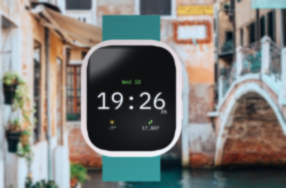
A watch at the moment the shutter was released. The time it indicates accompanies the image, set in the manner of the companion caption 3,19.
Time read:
19,26
